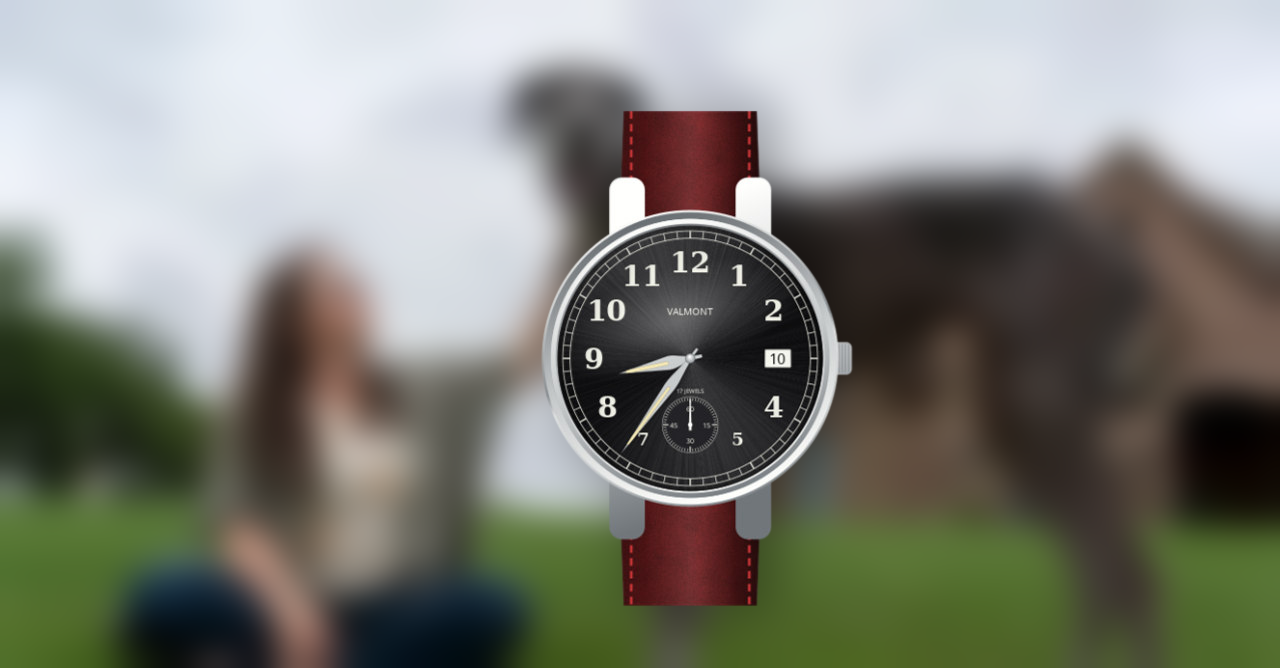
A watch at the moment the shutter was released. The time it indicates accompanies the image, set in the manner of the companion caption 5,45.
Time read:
8,36
